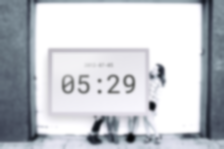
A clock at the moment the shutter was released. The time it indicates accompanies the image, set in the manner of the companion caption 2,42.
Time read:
5,29
